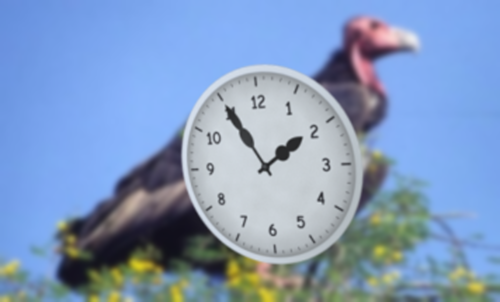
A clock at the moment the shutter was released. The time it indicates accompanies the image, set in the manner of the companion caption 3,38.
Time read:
1,55
